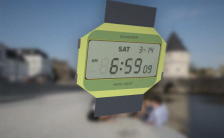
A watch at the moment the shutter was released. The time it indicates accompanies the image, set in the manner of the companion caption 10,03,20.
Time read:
6,59,09
